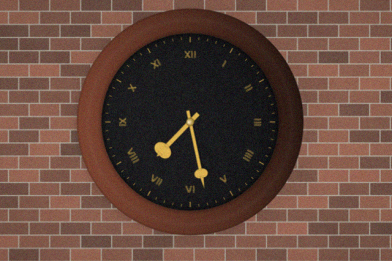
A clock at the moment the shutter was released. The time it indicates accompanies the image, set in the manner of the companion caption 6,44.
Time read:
7,28
